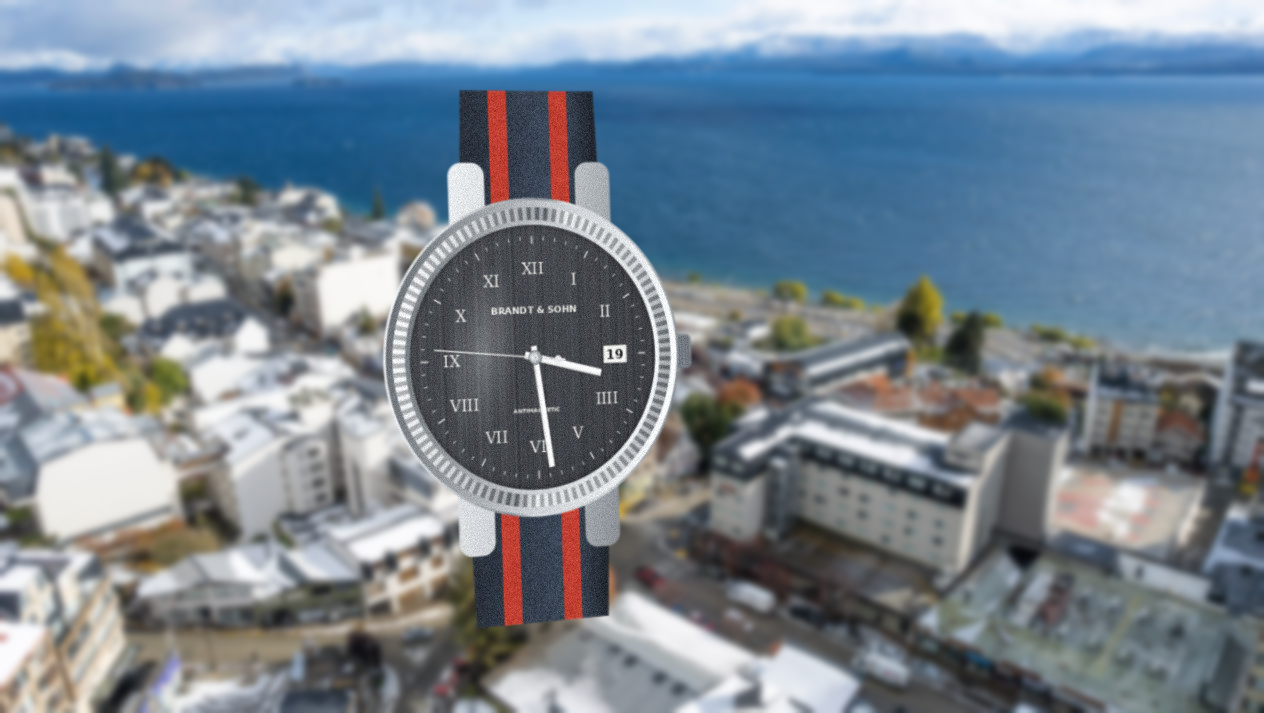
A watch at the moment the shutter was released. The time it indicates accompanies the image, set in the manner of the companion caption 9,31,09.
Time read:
3,28,46
